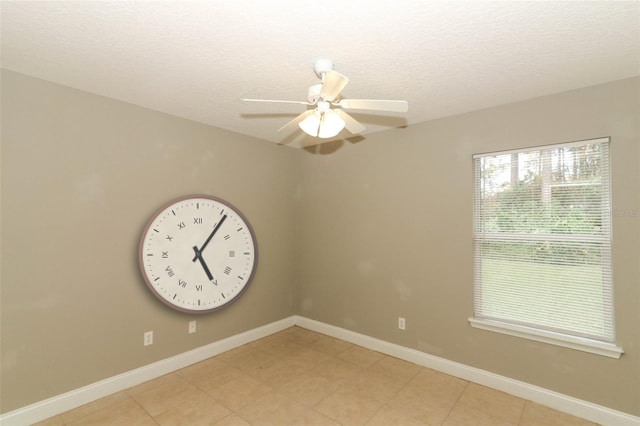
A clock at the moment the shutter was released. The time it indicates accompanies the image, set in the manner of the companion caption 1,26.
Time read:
5,06
